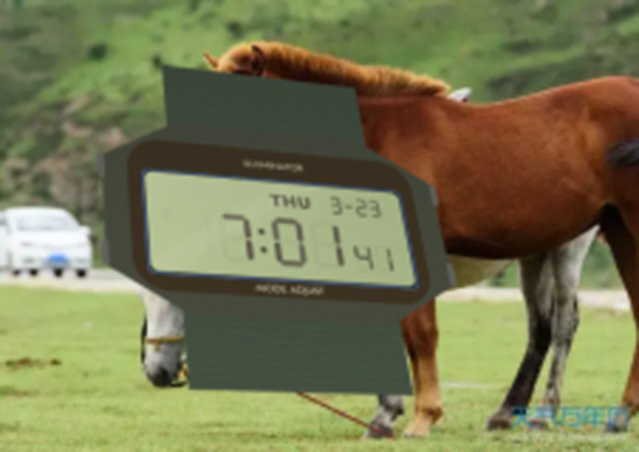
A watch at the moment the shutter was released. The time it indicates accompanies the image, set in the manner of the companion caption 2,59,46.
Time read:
7,01,41
